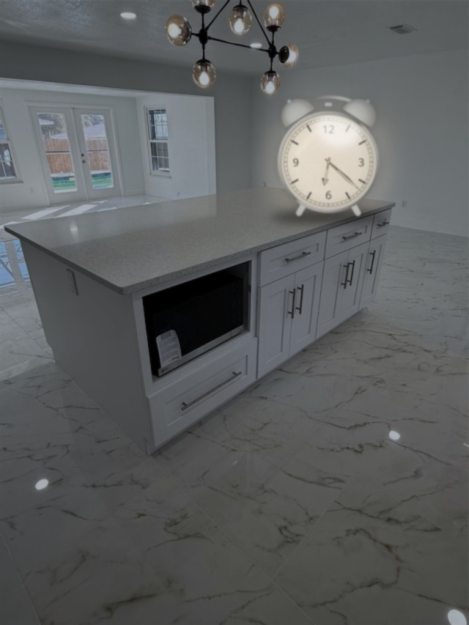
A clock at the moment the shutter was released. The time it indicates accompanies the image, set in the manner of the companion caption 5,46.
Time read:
6,22
